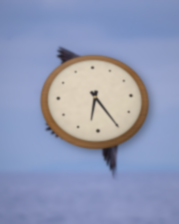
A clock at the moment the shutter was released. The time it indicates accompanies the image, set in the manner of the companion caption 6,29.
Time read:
6,25
